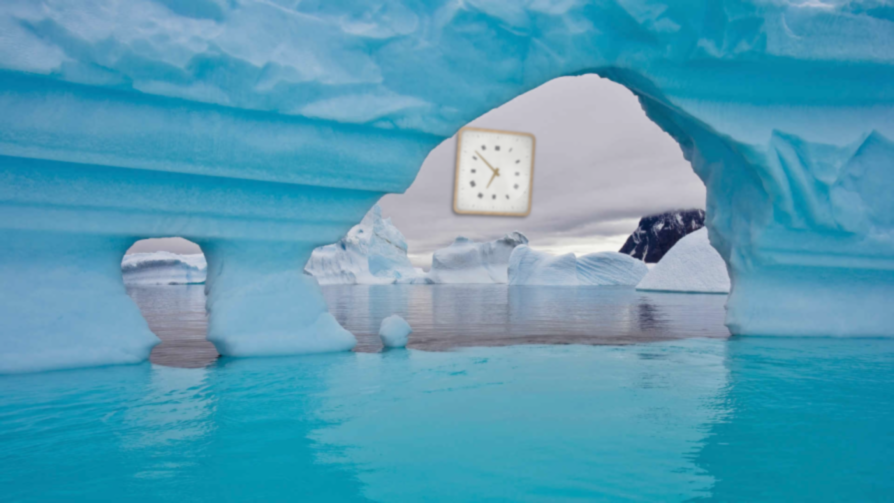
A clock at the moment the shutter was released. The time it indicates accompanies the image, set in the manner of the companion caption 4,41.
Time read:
6,52
